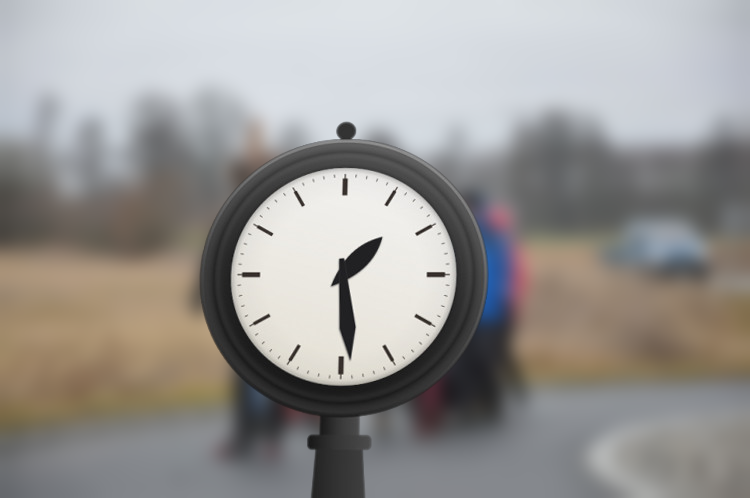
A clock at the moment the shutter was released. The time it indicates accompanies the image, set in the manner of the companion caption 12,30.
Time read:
1,29
